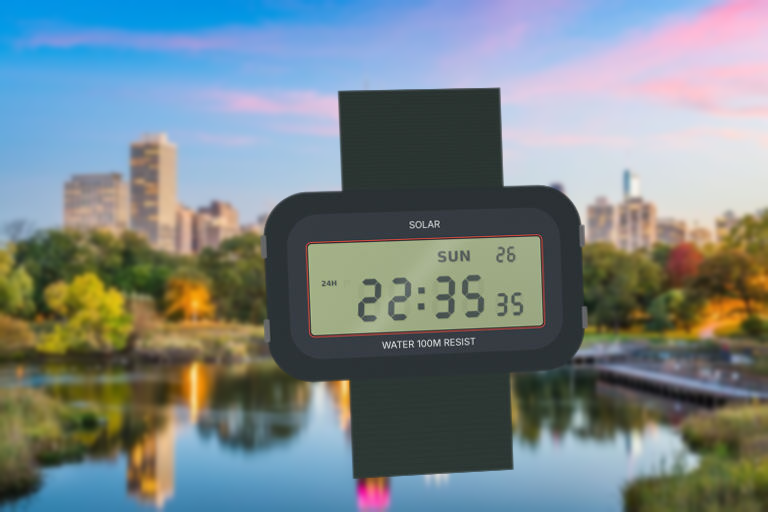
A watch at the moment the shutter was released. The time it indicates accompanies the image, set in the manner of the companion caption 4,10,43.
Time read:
22,35,35
